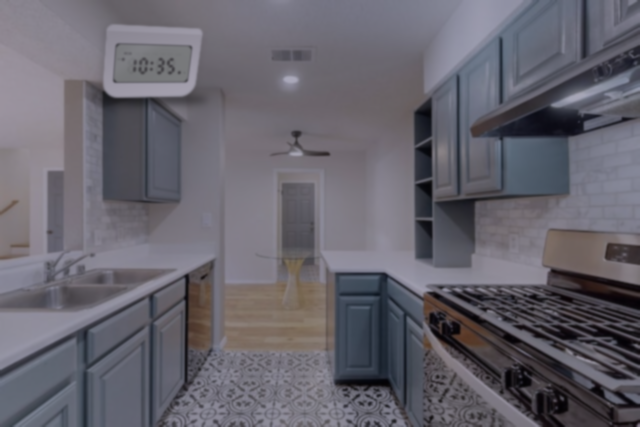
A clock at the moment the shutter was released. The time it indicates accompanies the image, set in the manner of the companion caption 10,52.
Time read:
10,35
